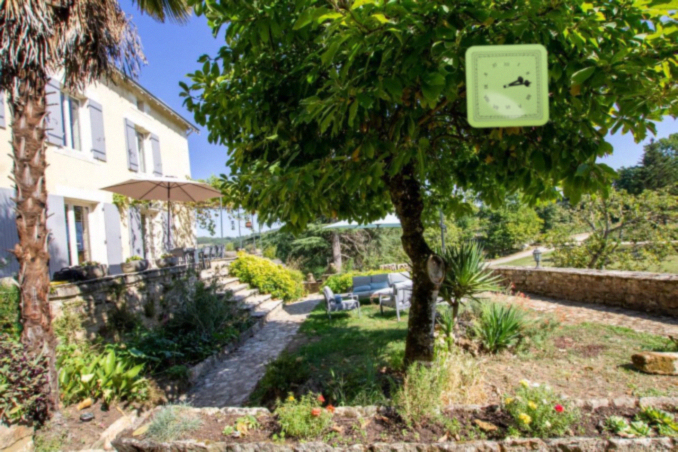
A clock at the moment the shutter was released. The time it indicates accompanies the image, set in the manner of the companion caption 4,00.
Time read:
2,14
